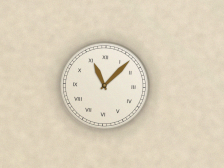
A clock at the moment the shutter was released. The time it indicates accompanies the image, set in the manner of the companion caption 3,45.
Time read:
11,07
